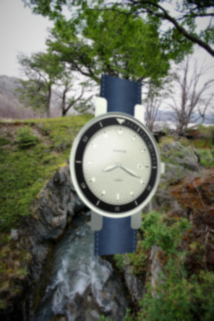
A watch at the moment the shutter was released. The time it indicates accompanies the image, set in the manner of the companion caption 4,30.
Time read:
8,19
